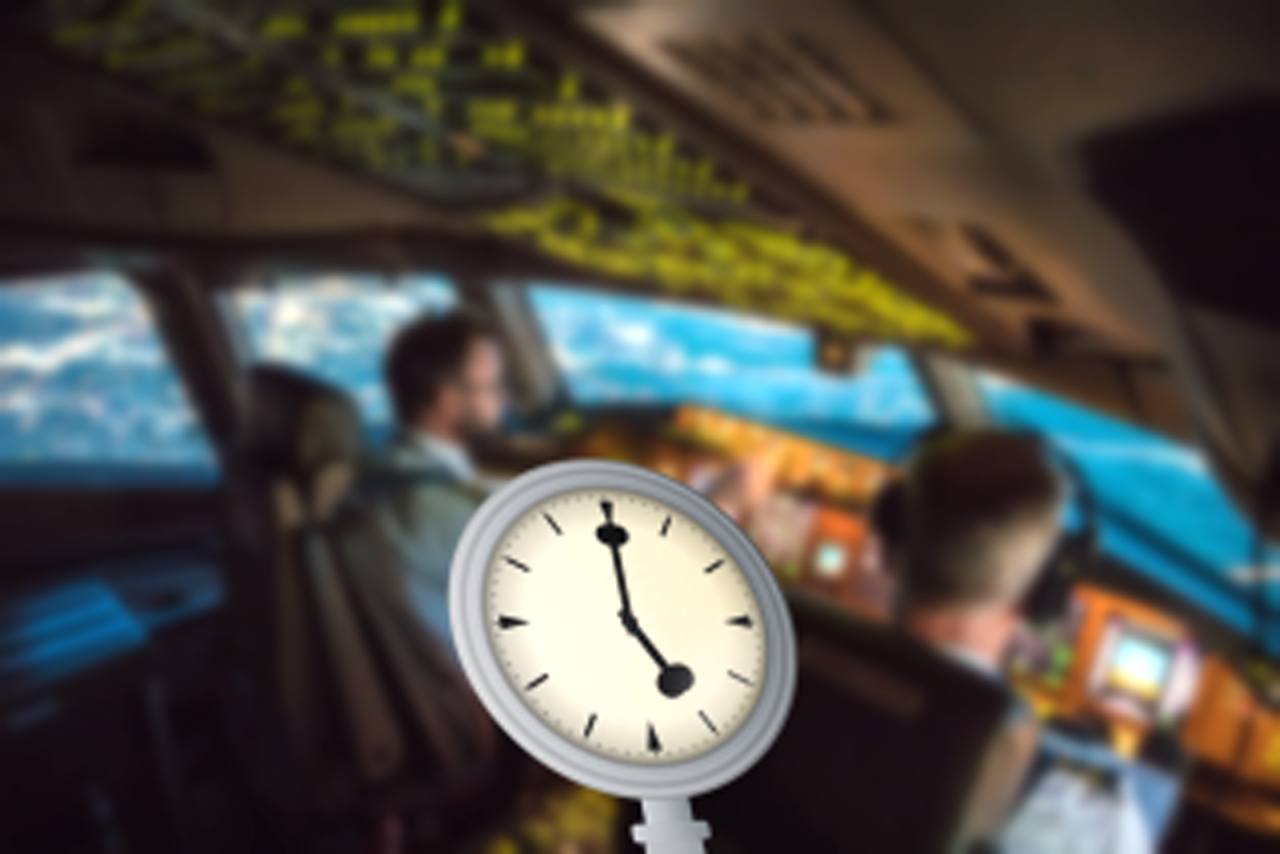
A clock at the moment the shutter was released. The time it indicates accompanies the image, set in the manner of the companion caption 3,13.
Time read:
5,00
